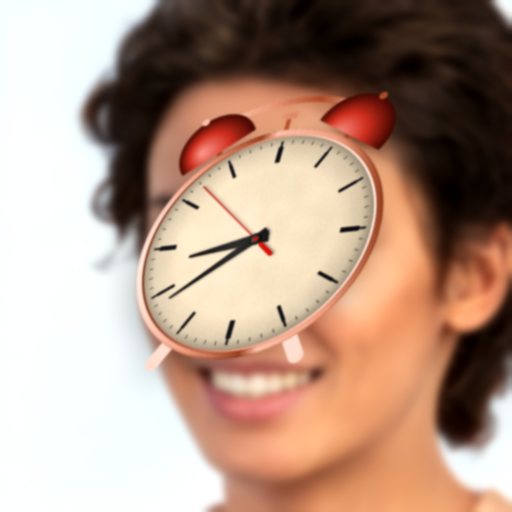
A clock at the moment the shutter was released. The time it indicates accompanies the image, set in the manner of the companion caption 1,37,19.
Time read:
8,38,52
